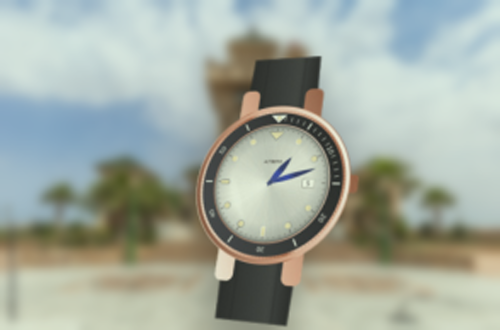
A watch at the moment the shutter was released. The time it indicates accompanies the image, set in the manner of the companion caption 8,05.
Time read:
1,12
